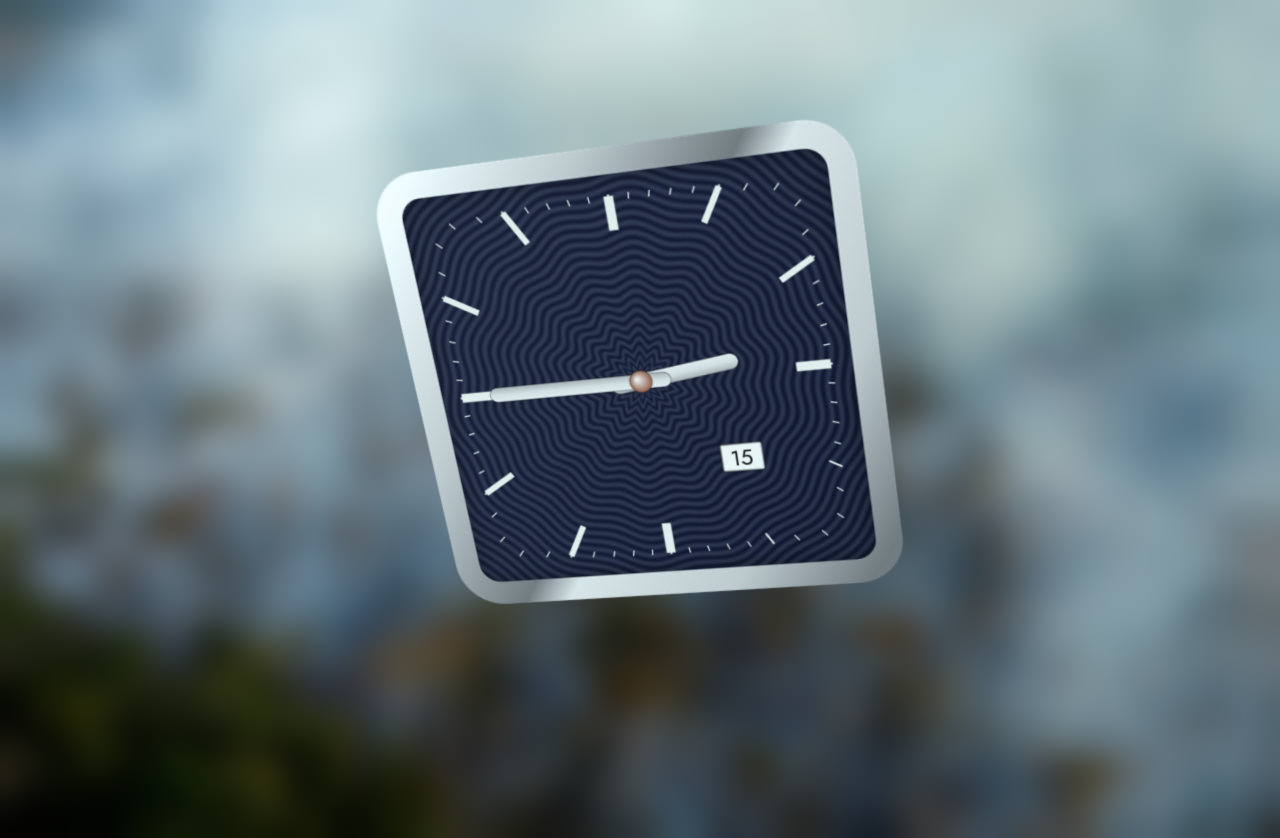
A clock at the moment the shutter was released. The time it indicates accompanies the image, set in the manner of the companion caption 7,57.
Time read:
2,45
